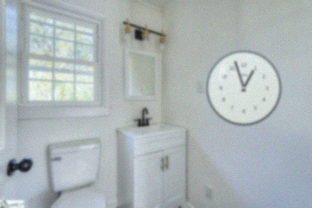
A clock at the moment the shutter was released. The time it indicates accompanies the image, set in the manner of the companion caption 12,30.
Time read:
12,57
